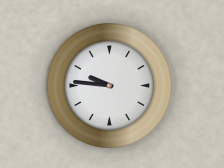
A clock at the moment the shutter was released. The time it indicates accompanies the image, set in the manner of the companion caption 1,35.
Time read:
9,46
